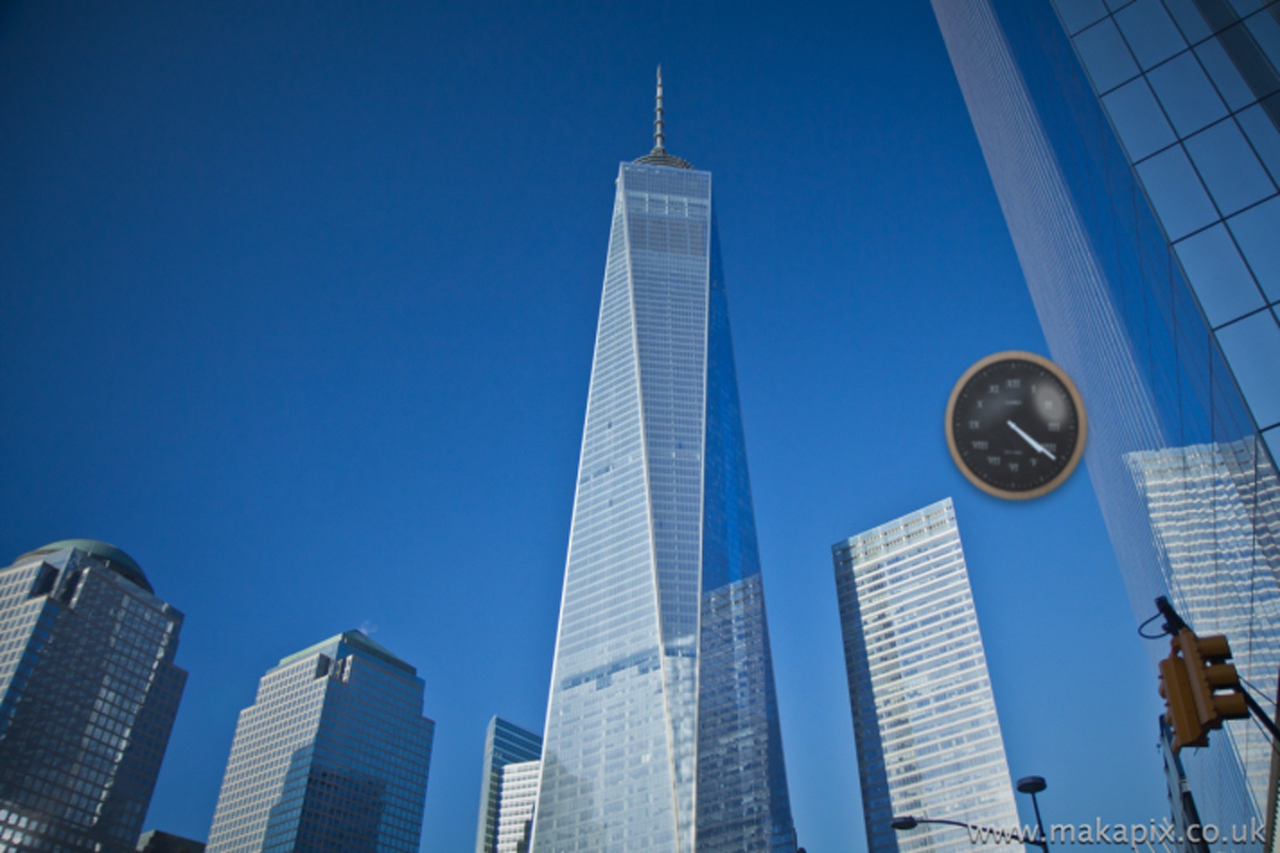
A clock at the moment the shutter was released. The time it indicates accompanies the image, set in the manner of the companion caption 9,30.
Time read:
4,21
